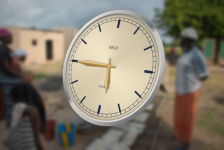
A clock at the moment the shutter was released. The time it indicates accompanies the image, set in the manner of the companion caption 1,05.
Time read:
5,45
